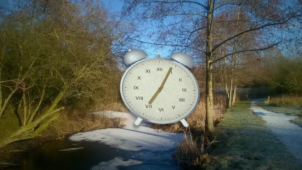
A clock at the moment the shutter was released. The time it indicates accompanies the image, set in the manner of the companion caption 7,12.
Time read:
7,04
